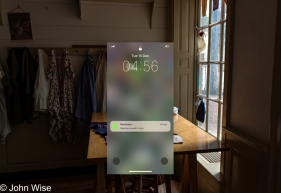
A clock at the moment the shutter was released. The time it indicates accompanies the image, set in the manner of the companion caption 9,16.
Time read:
4,56
